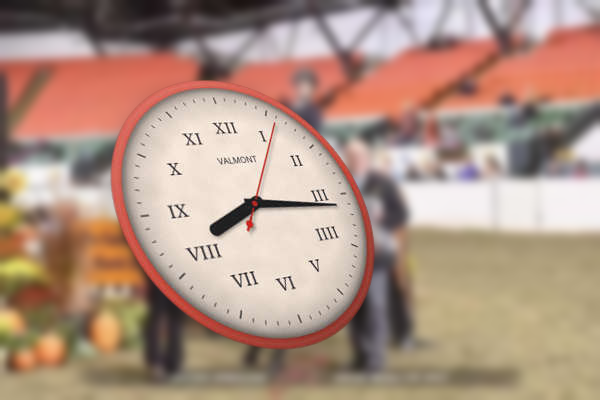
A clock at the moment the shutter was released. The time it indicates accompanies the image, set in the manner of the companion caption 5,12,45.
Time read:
8,16,06
